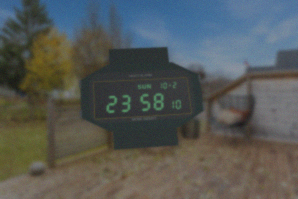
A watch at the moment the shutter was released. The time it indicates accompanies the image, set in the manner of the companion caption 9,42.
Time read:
23,58
